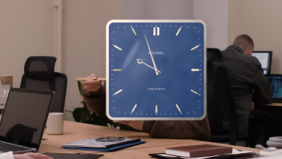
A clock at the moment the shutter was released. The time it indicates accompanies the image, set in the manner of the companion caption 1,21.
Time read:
9,57
